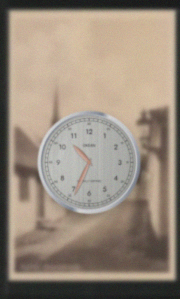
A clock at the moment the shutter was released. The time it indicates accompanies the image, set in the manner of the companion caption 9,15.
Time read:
10,34
